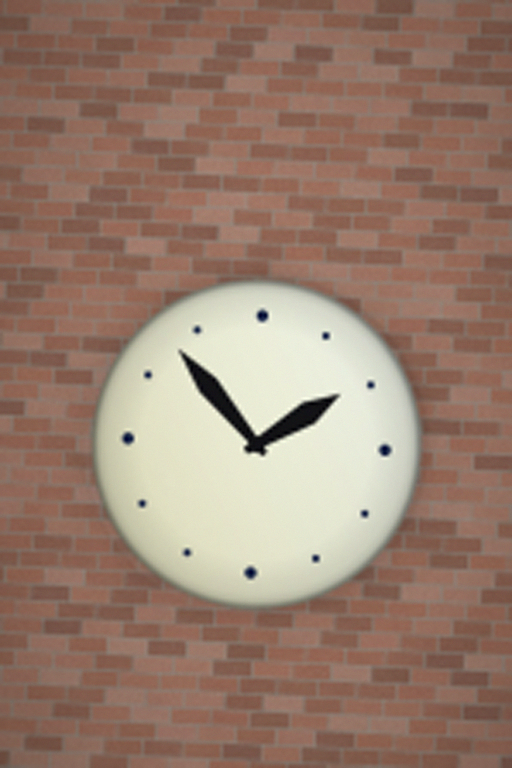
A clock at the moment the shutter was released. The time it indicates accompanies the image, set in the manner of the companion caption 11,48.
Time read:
1,53
